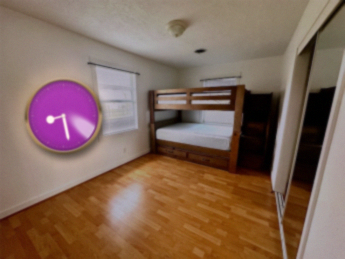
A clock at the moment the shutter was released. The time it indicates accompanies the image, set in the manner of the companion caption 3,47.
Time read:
8,28
